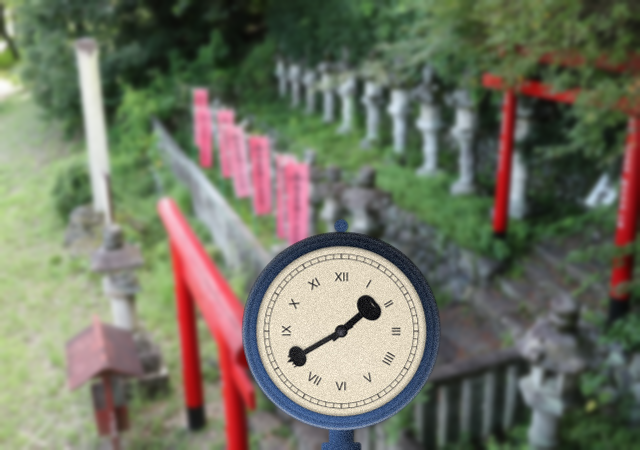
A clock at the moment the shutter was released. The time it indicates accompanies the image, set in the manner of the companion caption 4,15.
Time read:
1,40
